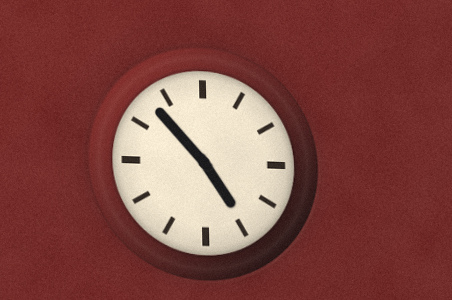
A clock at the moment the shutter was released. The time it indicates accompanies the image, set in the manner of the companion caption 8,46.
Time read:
4,53
